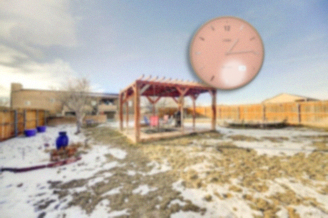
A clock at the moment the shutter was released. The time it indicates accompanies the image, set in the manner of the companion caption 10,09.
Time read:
1,14
